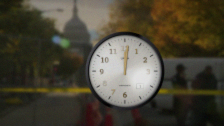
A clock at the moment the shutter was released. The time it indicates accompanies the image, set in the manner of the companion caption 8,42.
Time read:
12,01
